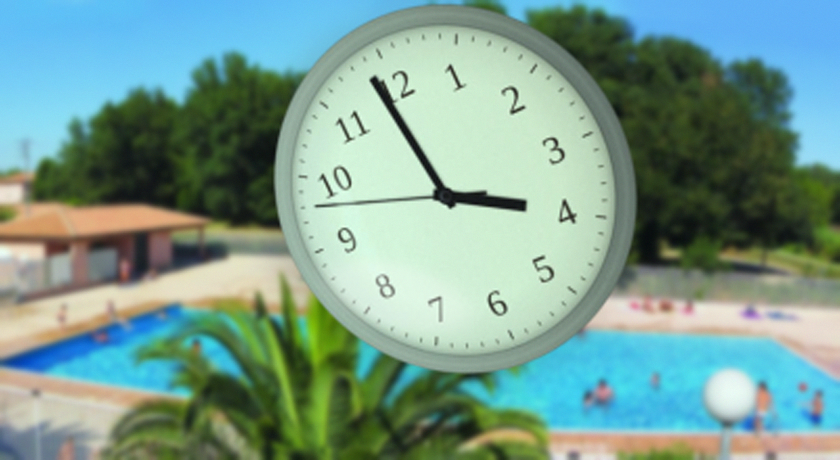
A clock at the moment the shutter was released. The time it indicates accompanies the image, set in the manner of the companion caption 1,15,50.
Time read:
3,58,48
